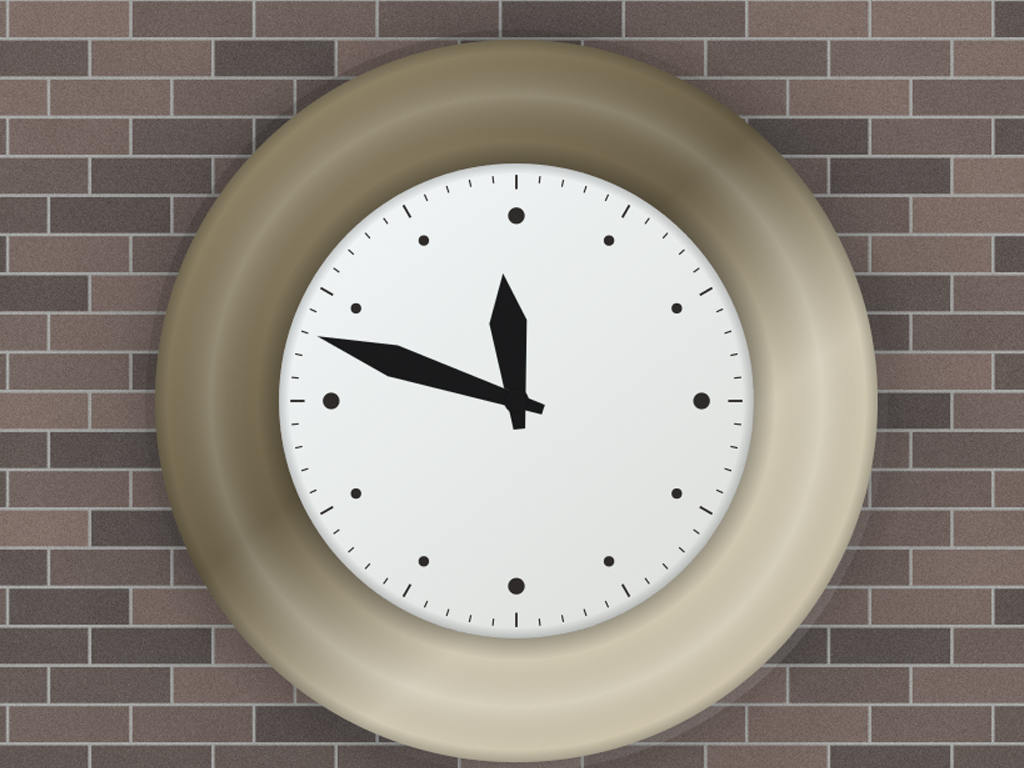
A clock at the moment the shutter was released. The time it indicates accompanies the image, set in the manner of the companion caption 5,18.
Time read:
11,48
